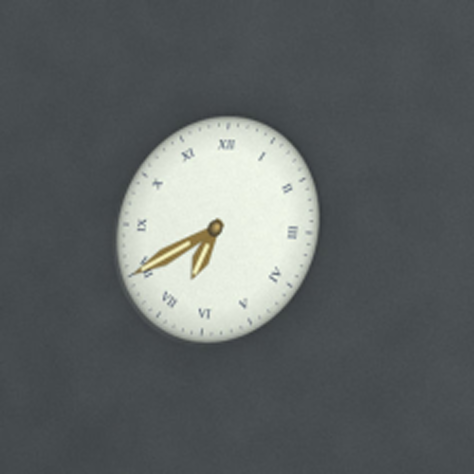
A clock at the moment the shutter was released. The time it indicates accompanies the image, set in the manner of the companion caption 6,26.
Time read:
6,40
